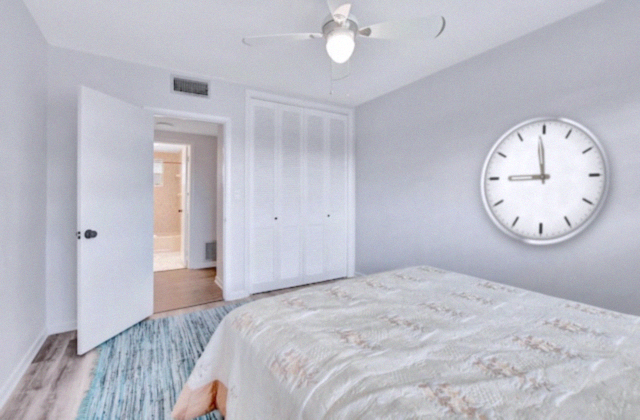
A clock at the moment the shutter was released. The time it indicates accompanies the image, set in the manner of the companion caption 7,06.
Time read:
8,59
